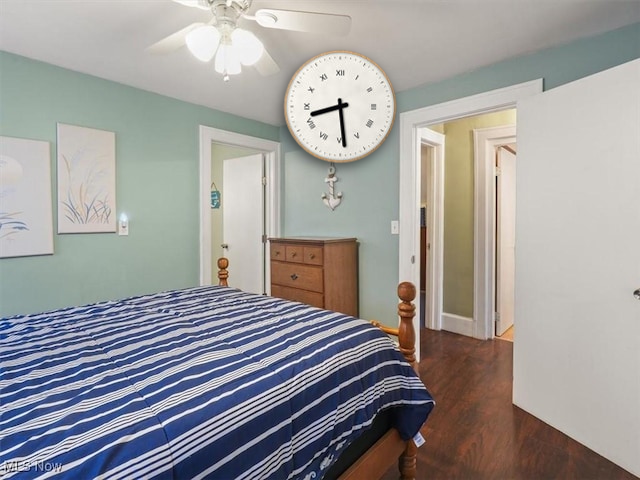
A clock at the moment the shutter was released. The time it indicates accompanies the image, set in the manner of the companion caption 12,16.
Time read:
8,29
